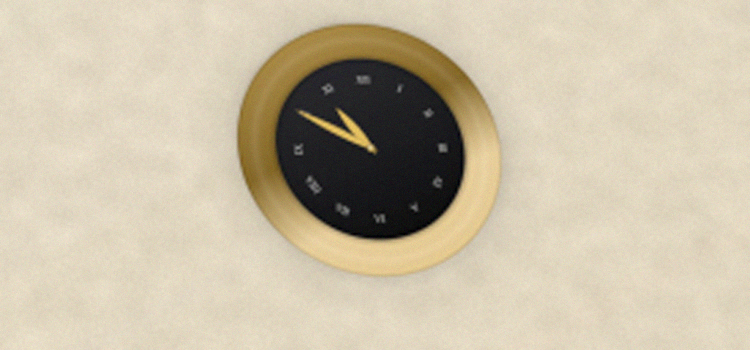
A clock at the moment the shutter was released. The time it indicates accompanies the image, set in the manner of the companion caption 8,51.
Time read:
10,50
